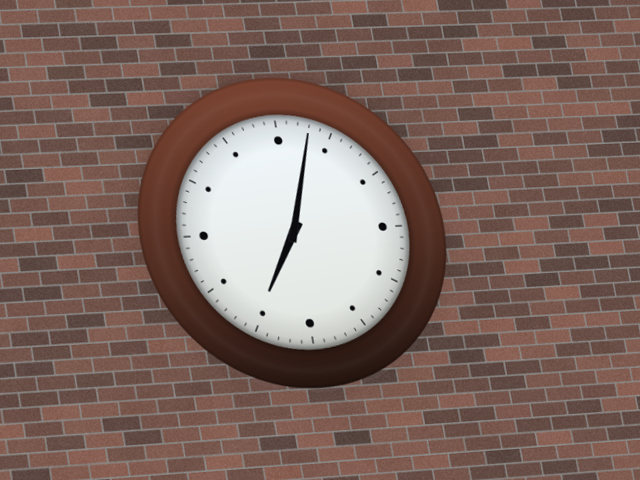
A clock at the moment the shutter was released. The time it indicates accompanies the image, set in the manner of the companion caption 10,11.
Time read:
7,03
